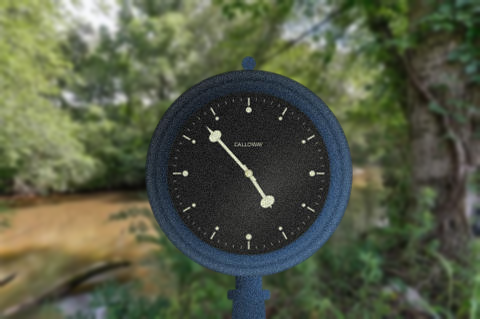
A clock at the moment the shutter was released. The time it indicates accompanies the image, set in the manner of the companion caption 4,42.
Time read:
4,53
